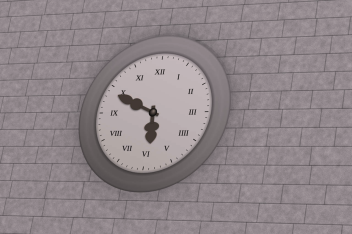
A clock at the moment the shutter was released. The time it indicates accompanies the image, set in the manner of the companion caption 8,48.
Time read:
5,49
